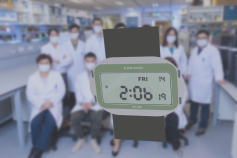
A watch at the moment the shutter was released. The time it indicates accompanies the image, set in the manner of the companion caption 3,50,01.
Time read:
2,06,19
